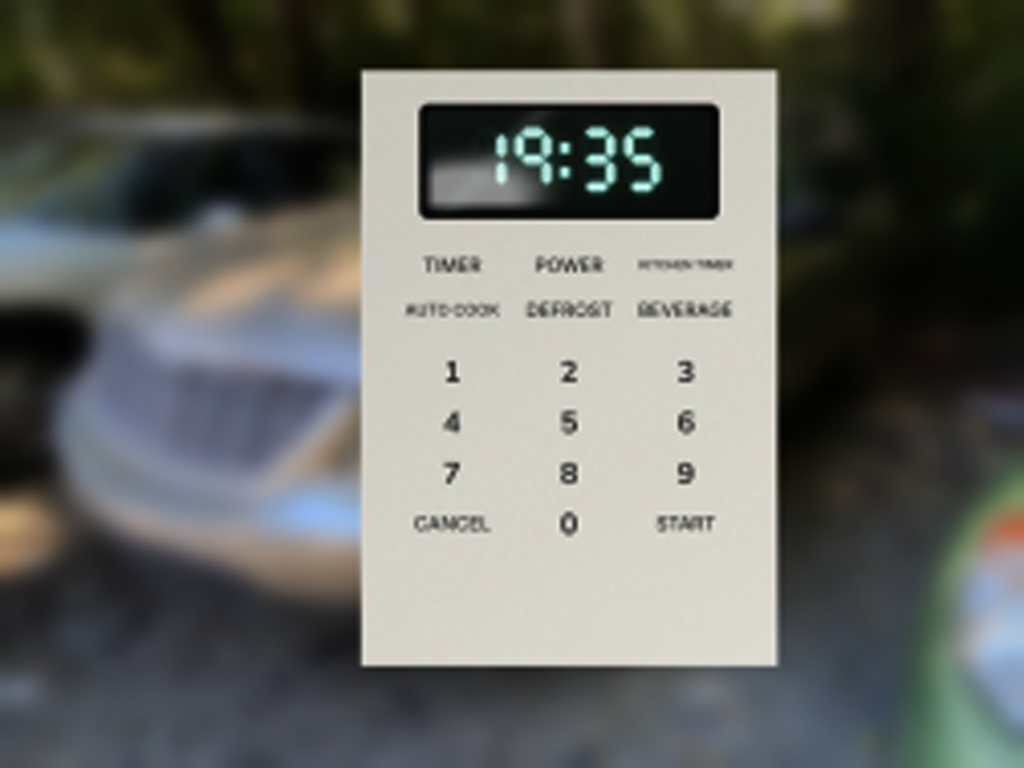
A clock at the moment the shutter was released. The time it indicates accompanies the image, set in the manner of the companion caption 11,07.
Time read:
19,35
